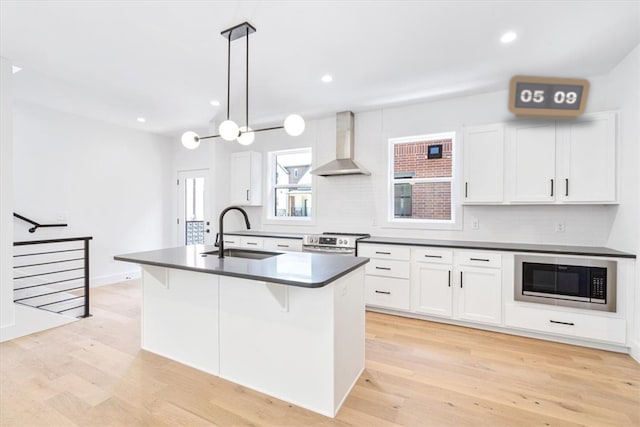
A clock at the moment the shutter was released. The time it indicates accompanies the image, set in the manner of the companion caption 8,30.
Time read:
5,09
